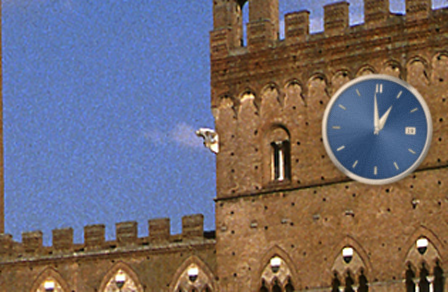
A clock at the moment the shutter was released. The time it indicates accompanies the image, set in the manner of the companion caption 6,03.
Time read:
12,59
